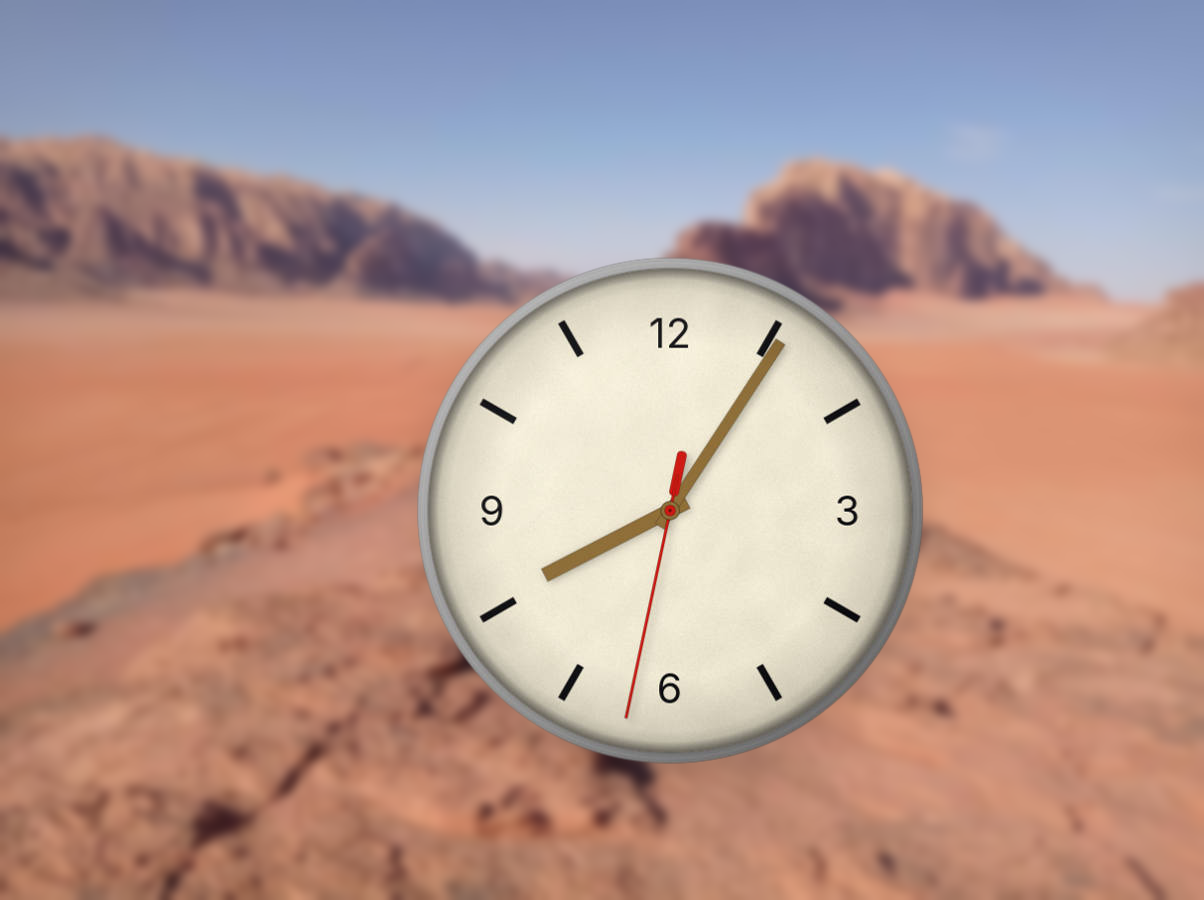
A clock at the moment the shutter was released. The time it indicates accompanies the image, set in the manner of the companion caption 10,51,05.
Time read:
8,05,32
